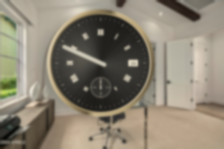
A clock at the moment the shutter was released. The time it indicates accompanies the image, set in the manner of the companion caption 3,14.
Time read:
9,49
